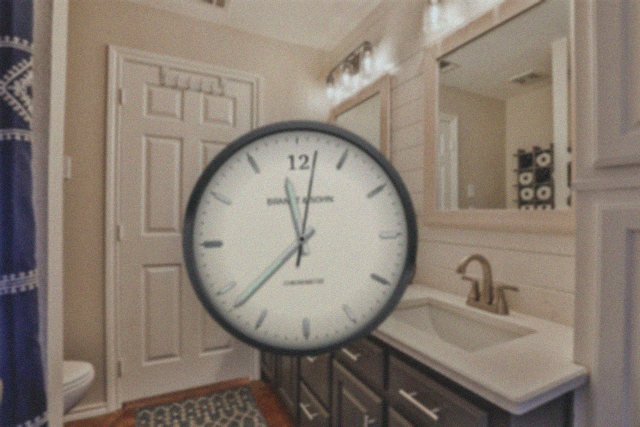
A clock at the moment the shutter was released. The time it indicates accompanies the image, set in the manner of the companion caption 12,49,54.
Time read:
11,38,02
